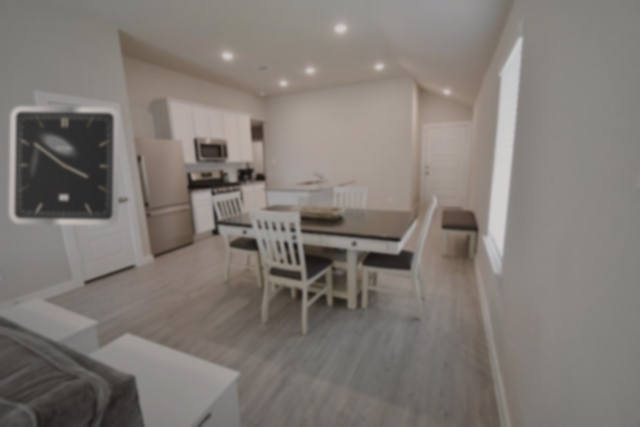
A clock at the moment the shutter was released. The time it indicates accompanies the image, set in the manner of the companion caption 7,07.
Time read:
3,51
